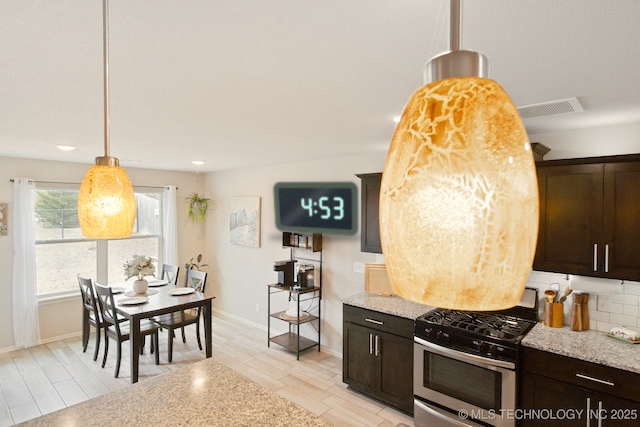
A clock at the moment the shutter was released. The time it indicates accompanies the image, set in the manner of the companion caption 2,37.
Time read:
4,53
